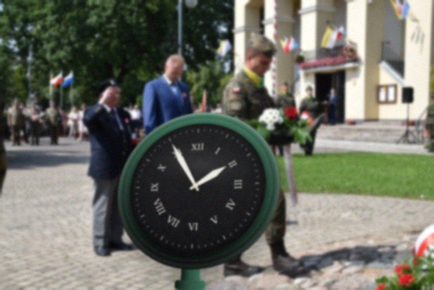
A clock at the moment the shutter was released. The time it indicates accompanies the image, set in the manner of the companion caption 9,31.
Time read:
1,55
